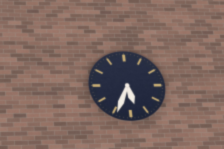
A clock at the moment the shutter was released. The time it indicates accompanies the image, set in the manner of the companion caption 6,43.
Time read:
5,34
